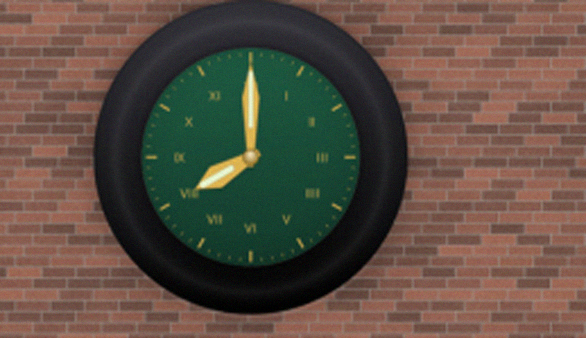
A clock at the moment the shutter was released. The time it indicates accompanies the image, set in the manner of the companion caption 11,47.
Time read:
8,00
